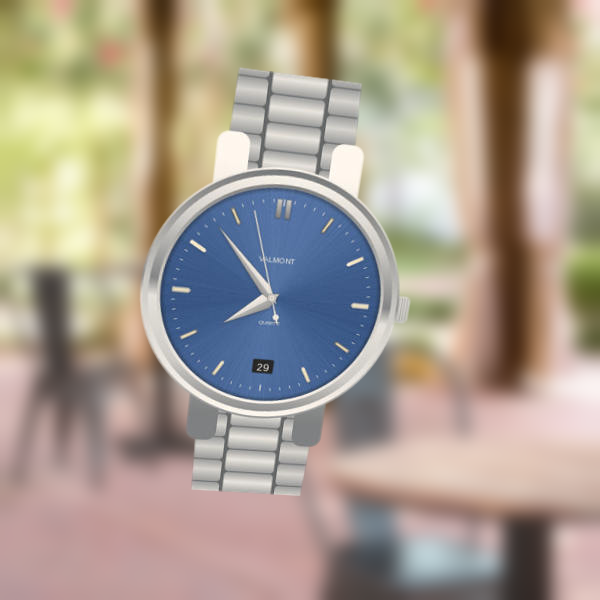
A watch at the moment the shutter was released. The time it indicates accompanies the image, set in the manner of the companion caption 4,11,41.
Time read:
7,52,57
